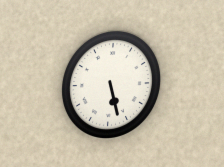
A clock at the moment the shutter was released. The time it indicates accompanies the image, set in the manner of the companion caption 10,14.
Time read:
5,27
